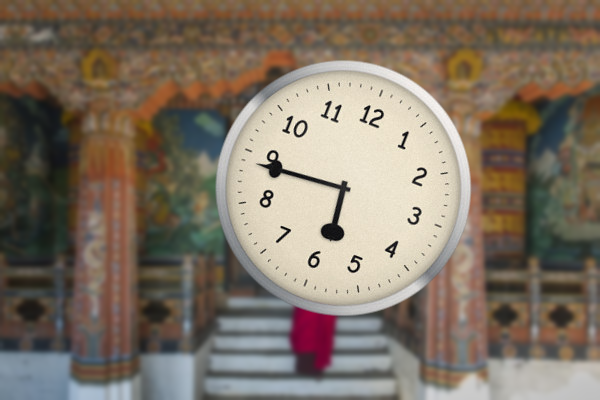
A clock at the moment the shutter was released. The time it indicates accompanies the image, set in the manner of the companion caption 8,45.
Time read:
5,44
